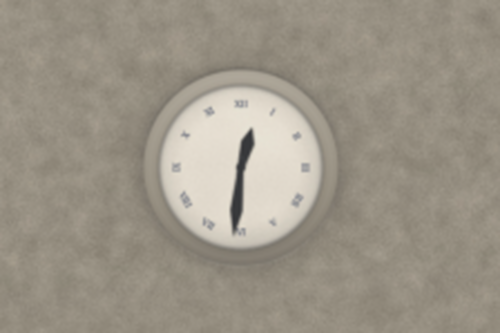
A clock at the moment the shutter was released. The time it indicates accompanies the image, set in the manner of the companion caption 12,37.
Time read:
12,31
